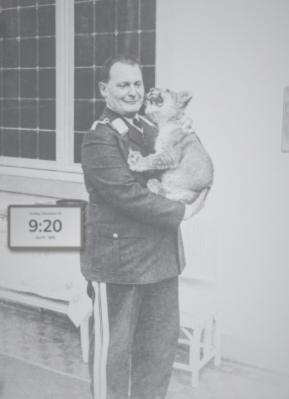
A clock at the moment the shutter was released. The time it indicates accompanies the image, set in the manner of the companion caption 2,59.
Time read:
9,20
